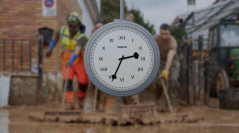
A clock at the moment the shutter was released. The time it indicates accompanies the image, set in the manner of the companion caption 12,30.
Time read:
2,34
